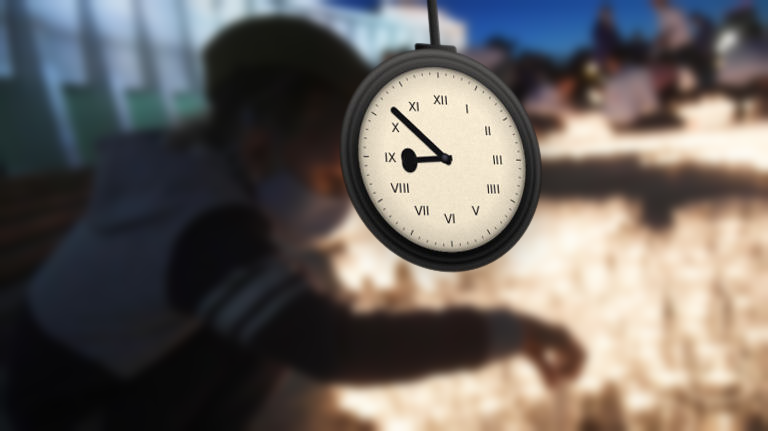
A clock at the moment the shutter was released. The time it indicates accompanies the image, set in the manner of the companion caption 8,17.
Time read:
8,52
